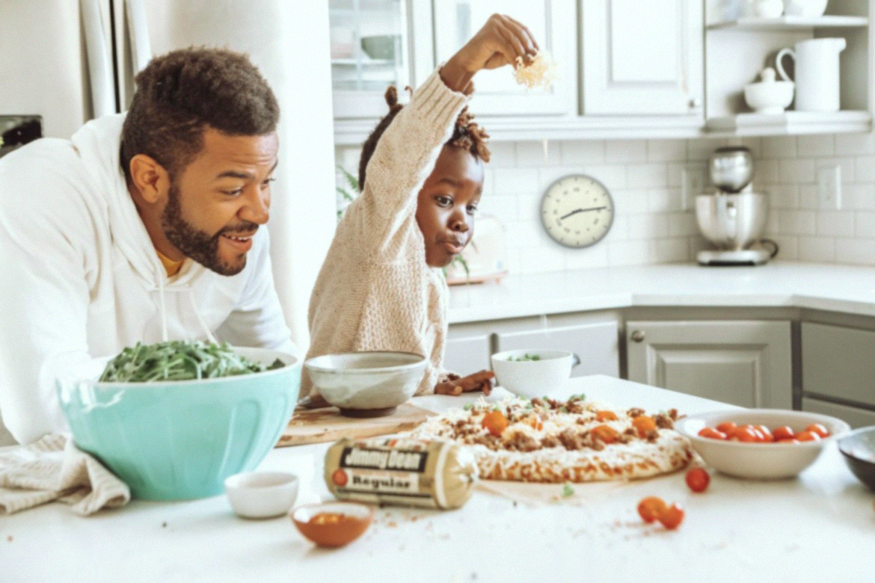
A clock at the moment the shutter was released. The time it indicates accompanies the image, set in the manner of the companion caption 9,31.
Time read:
8,14
